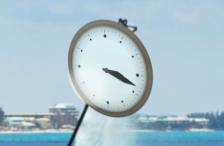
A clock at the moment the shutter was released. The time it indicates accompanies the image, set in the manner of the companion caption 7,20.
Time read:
3,18
